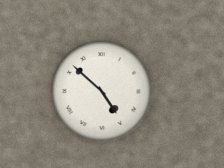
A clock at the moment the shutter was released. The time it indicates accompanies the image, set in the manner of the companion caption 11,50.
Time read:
4,52
